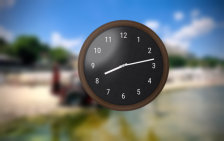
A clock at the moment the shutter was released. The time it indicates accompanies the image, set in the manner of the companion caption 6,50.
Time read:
8,13
